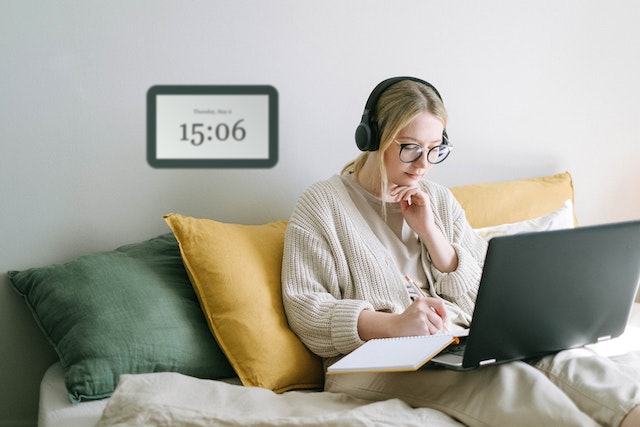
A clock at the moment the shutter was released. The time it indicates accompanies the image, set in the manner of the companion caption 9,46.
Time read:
15,06
